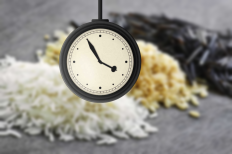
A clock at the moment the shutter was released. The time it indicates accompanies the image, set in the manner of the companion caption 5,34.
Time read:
3,55
